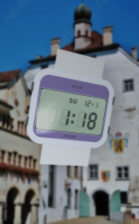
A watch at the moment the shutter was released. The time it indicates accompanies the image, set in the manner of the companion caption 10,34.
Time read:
1,18
